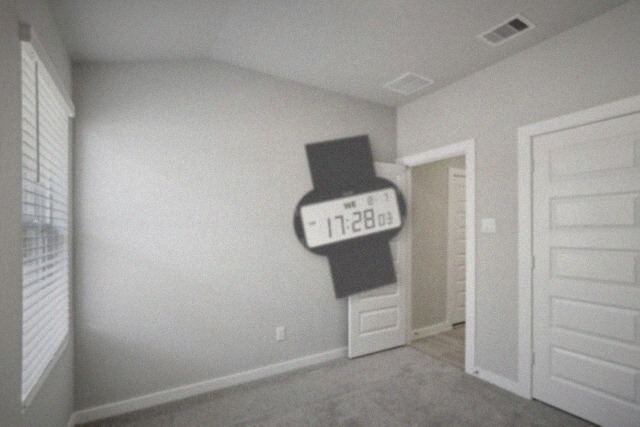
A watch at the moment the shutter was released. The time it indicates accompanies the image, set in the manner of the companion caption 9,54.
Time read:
17,28
